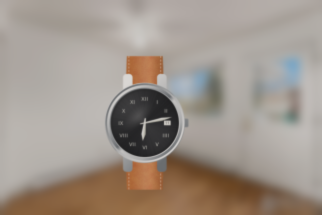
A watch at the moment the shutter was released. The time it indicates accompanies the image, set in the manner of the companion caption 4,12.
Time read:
6,13
